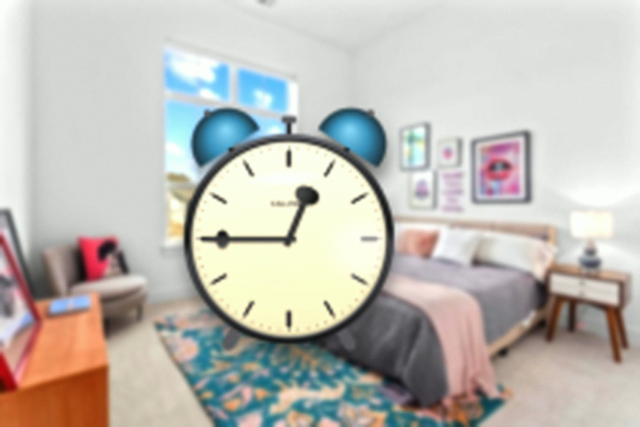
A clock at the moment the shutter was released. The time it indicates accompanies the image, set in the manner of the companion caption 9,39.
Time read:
12,45
